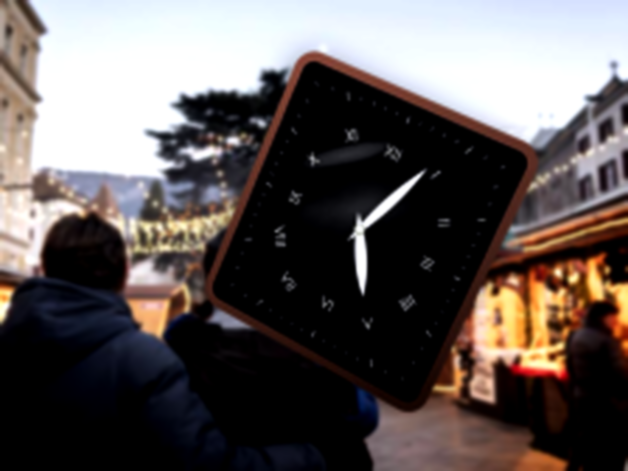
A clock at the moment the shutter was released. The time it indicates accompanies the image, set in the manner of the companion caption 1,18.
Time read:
5,04
